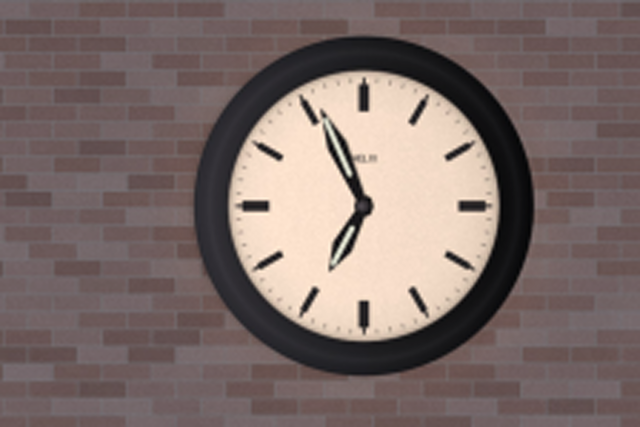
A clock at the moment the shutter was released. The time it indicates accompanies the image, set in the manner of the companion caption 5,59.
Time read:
6,56
